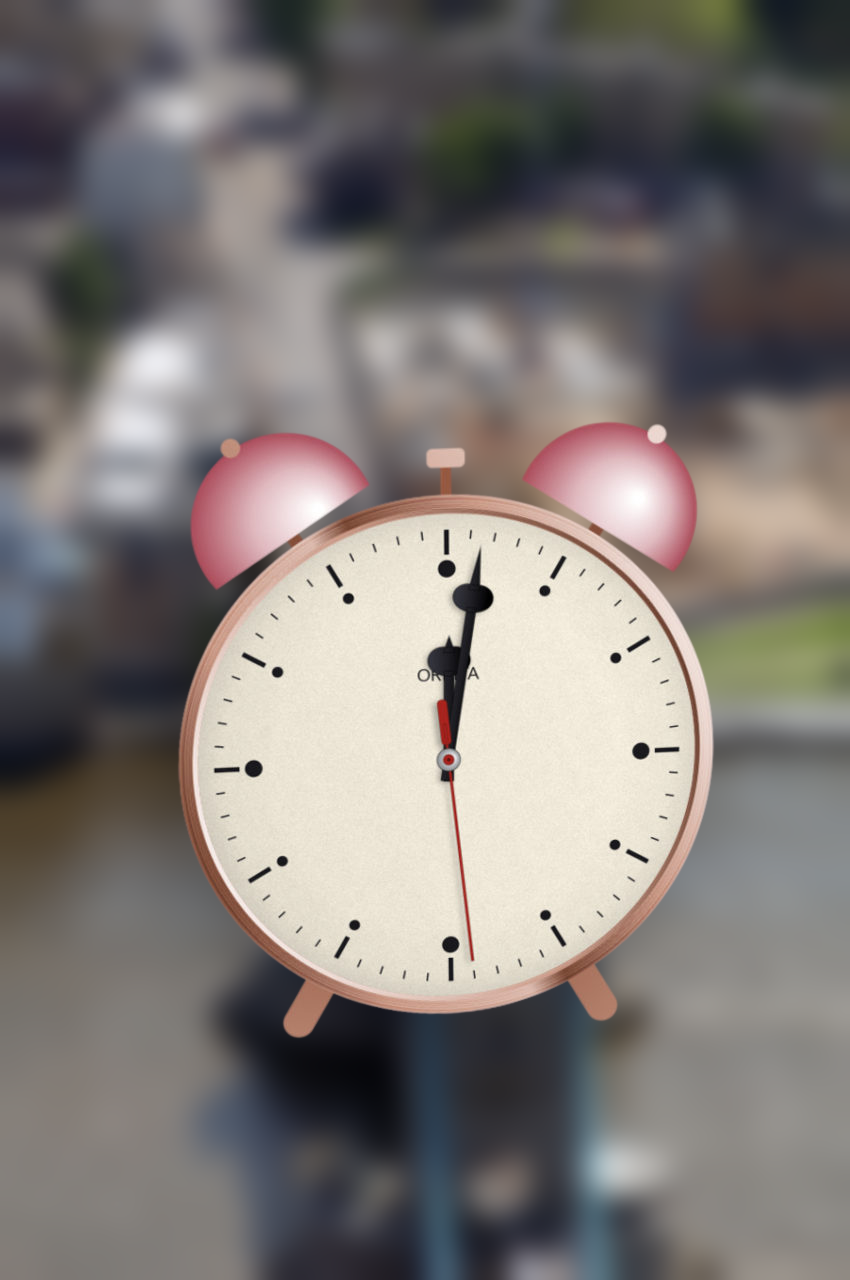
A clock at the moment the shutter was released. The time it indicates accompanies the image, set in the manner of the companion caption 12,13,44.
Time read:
12,01,29
